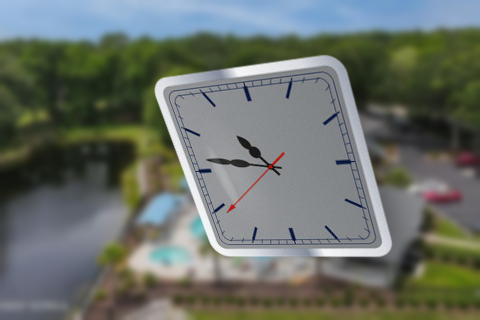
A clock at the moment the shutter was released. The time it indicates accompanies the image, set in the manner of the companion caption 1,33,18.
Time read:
10,46,39
